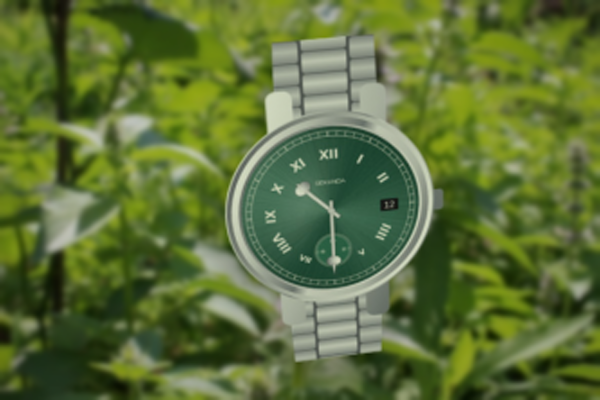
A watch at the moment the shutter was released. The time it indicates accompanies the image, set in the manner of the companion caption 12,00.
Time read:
10,30
